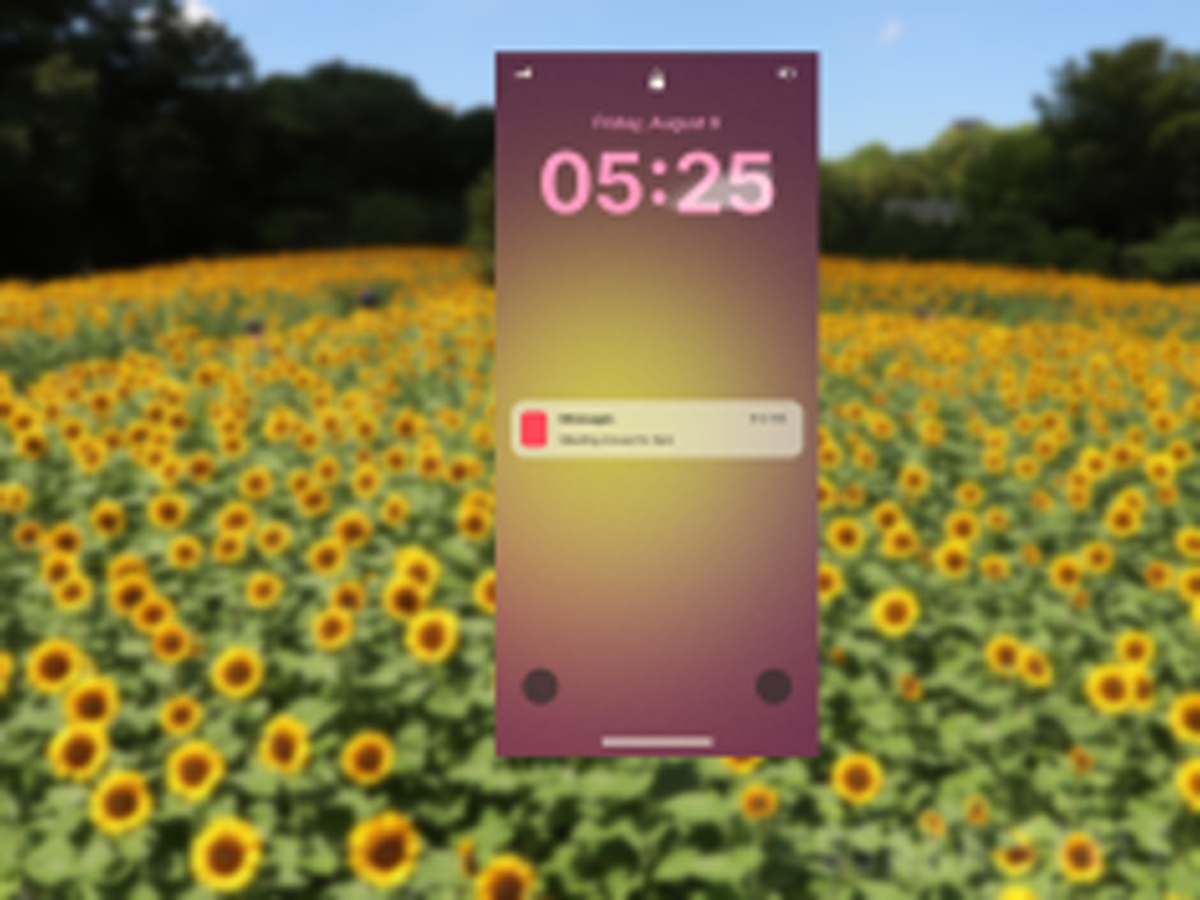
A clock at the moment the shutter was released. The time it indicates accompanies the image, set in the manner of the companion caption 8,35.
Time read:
5,25
